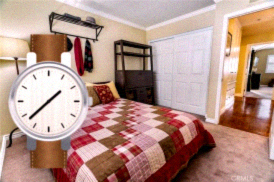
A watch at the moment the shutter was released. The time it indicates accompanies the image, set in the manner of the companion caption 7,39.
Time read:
1,38
